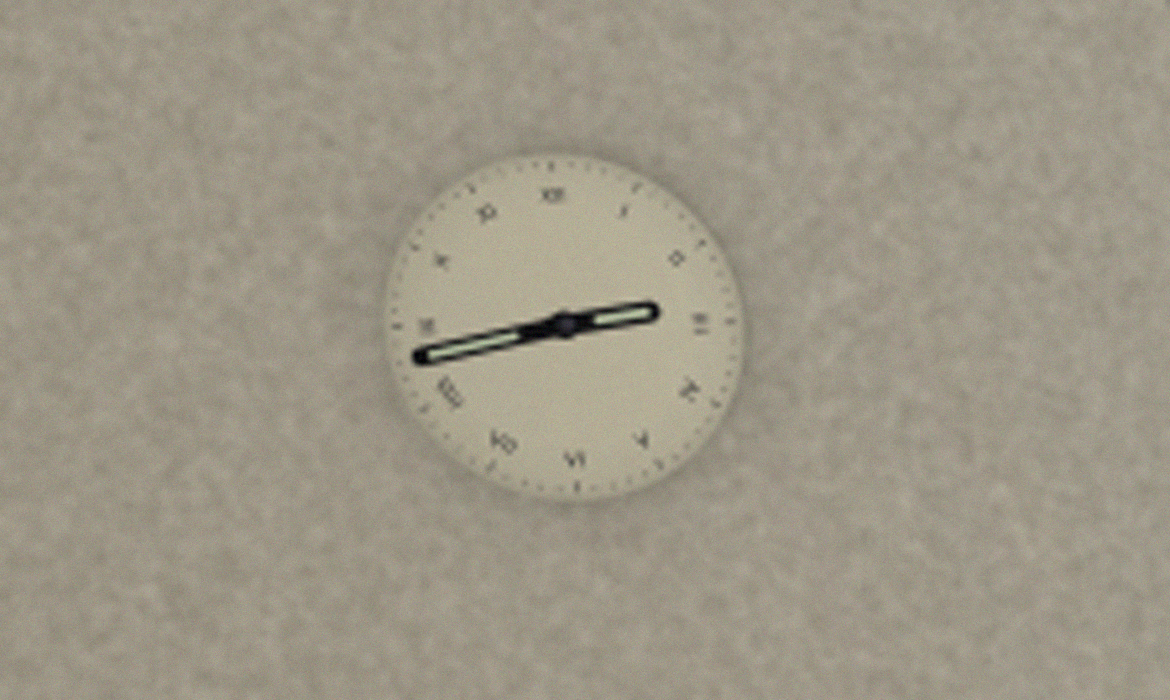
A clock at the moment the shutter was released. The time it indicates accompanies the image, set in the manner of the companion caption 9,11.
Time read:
2,43
